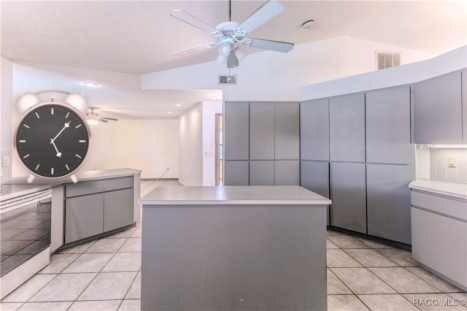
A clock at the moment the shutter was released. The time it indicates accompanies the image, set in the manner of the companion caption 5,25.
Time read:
5,07
